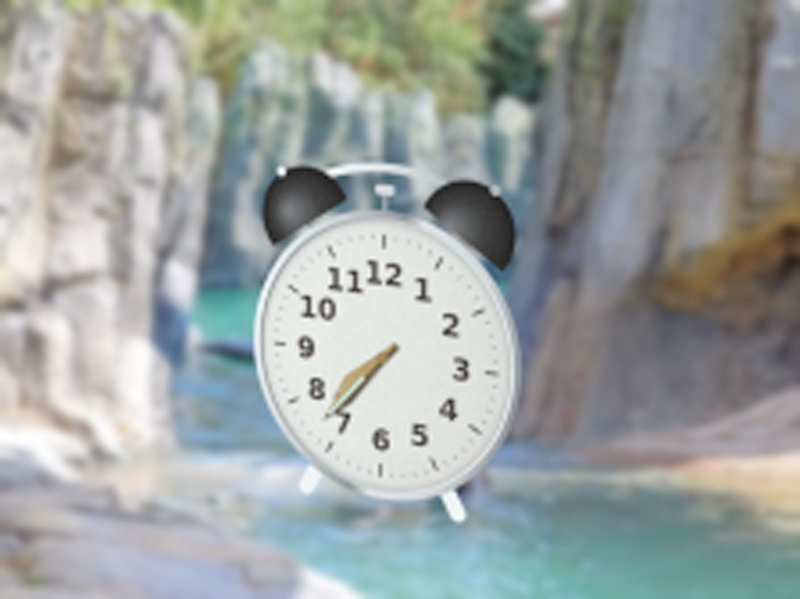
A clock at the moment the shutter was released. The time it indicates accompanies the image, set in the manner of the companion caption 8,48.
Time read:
7,37
